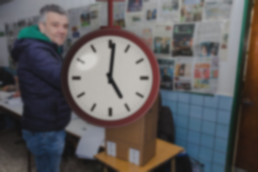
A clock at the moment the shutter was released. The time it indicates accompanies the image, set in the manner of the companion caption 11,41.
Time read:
5,01
